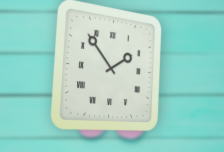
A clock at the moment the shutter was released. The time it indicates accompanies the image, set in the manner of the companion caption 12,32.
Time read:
1,53
